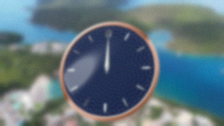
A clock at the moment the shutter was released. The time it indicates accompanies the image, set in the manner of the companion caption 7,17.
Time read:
12,00
